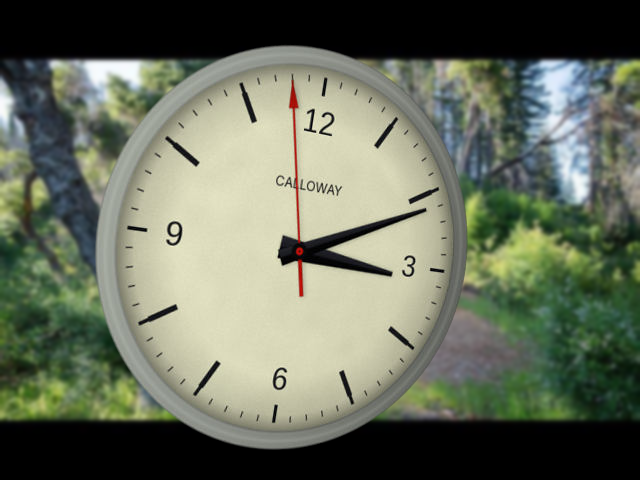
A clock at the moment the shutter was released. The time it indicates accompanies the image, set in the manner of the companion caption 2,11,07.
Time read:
3,10,58
